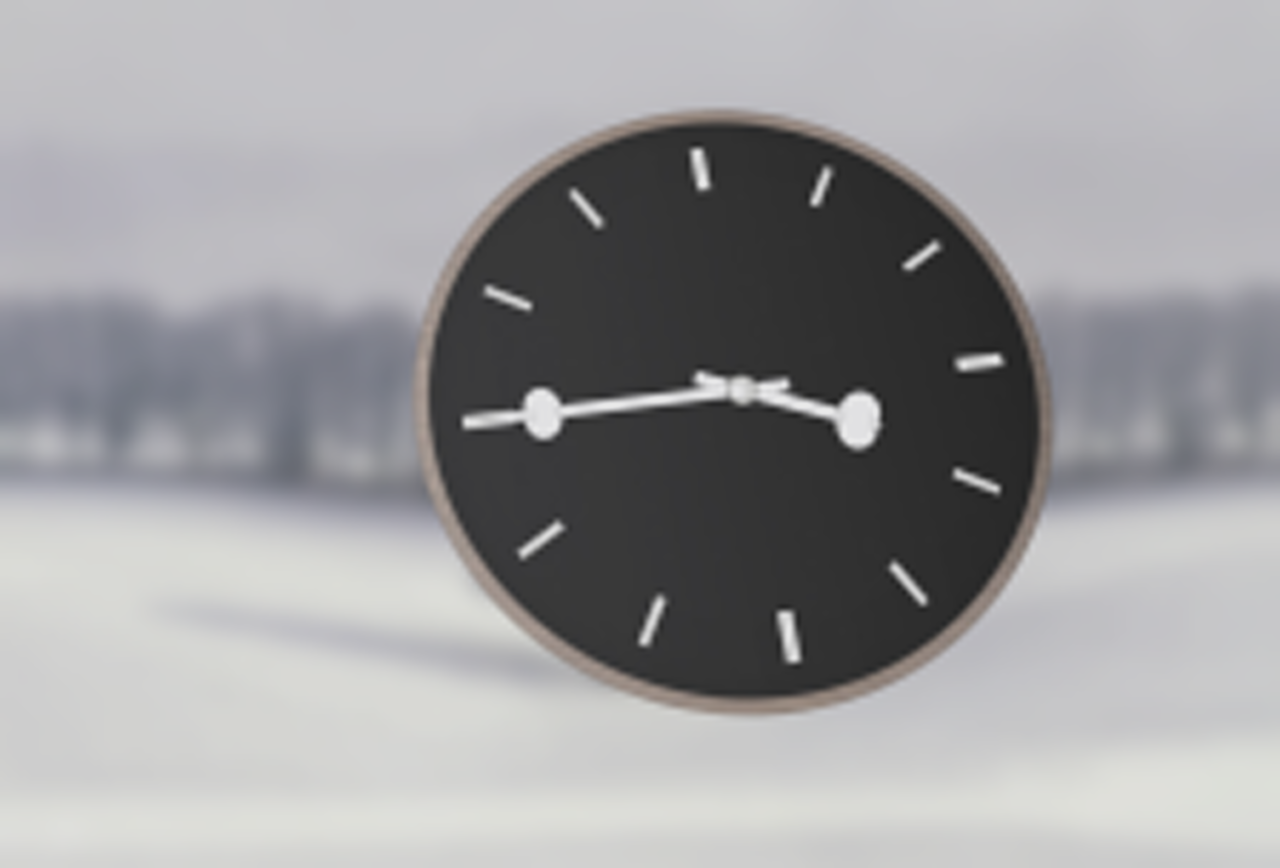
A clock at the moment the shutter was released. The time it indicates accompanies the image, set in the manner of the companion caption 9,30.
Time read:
3,45
